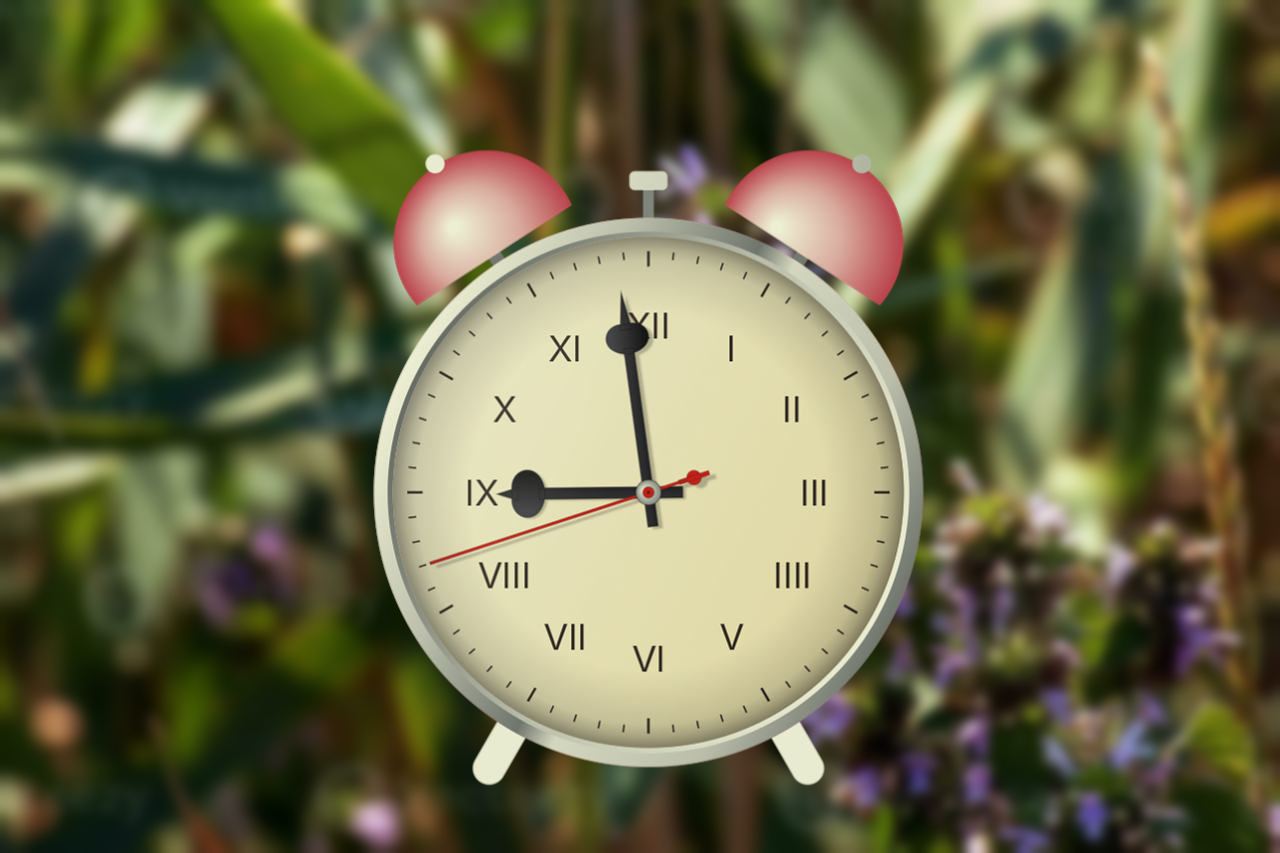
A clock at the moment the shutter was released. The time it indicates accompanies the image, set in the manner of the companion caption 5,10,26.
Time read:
8,58,42
